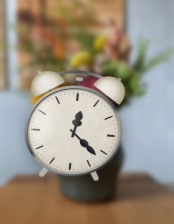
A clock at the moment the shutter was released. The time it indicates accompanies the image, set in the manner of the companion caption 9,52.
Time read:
12,22
